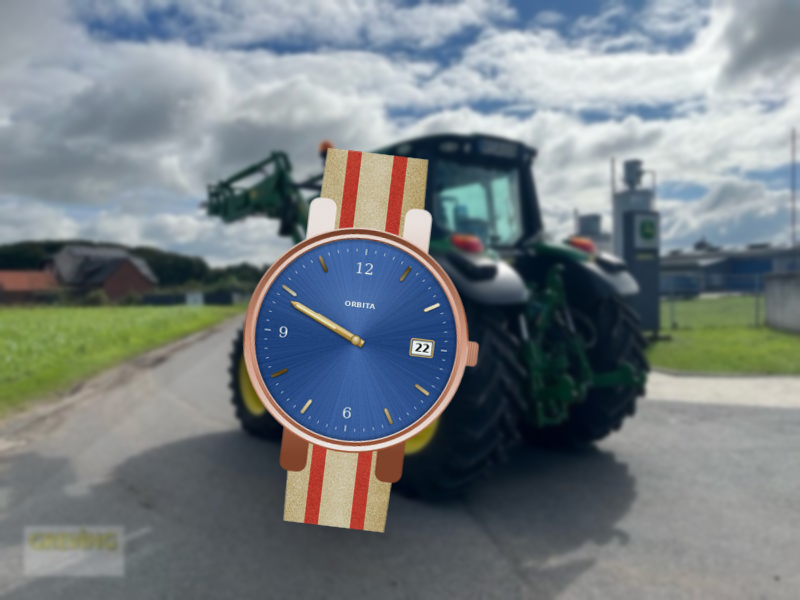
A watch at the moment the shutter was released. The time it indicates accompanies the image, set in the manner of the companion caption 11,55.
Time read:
9,49
